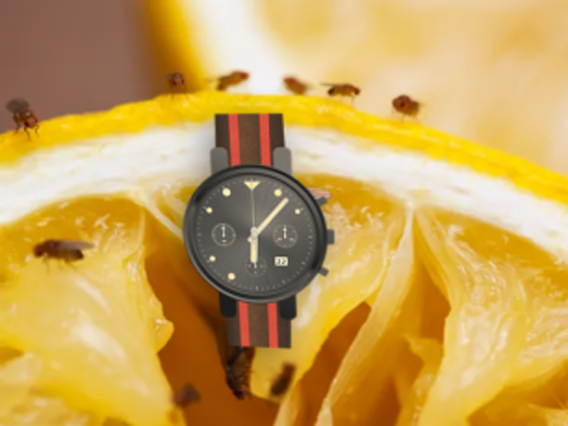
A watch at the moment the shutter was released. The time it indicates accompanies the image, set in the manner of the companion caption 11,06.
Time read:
6,07
